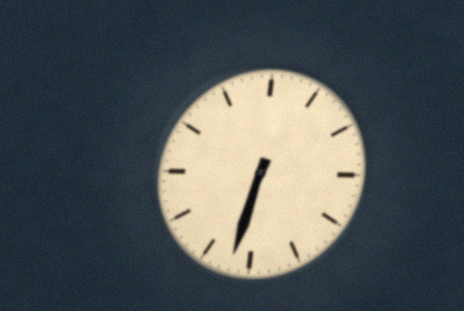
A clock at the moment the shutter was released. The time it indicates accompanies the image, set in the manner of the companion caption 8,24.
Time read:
6,32
